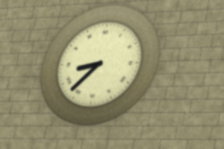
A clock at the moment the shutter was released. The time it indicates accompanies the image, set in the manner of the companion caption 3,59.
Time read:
8,37
